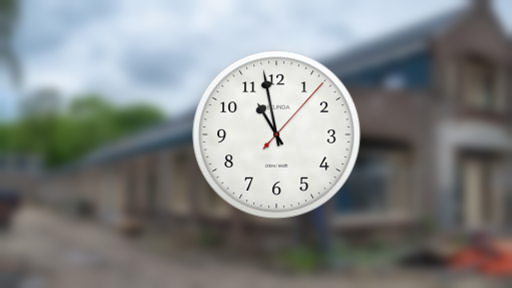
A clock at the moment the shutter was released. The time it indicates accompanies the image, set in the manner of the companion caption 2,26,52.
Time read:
10,58,07
